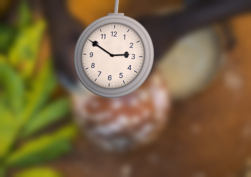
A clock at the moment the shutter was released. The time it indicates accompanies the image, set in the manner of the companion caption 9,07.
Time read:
2,50
